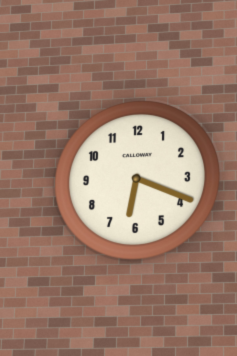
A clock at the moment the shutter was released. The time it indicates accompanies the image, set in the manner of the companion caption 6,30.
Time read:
6,19
